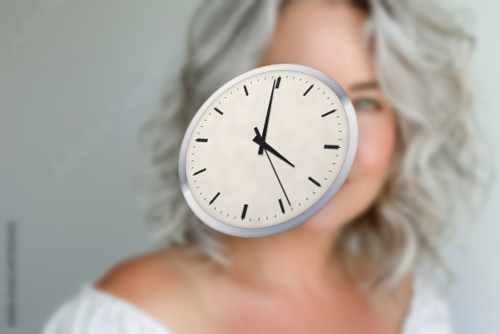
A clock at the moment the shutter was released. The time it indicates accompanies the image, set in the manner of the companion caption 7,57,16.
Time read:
3,59,24
